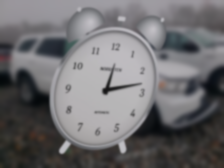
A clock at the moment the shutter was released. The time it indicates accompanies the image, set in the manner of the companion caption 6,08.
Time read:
12,13
